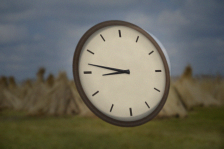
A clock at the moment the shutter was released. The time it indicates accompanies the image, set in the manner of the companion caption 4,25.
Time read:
8,47
